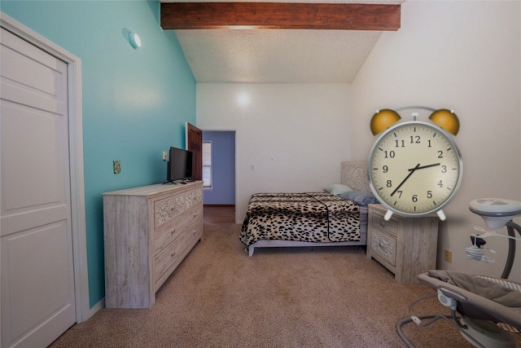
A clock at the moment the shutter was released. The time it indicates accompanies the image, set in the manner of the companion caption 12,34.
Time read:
2,37
